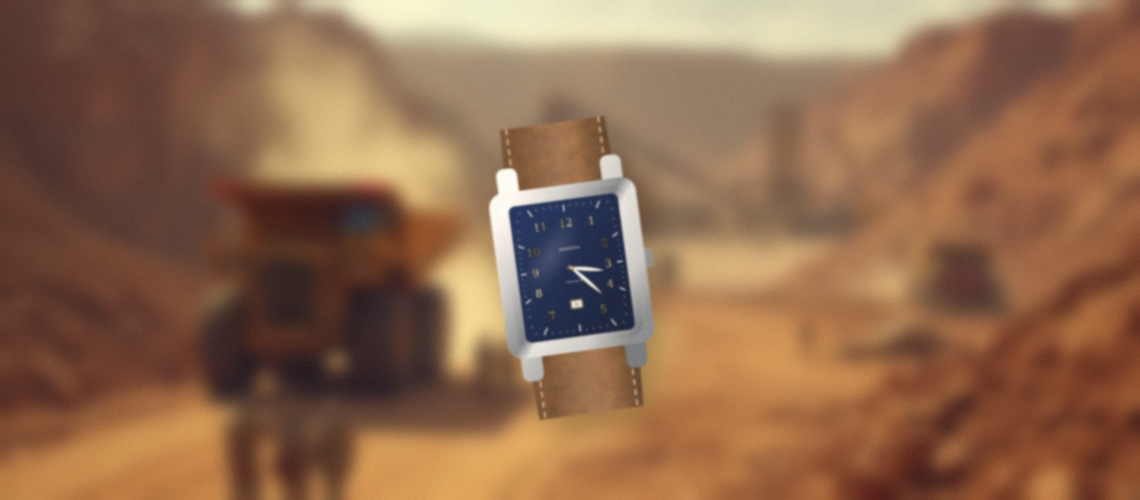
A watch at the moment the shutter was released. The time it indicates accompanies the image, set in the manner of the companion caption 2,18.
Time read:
3,23
